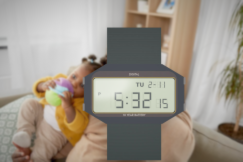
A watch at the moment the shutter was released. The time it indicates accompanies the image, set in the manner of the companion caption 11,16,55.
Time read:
5,32,15
